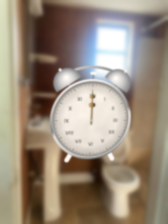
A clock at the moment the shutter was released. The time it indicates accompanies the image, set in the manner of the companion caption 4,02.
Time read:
12,00
